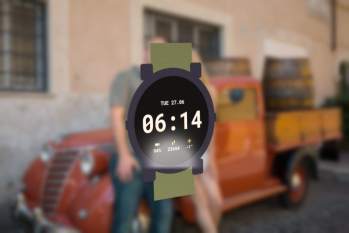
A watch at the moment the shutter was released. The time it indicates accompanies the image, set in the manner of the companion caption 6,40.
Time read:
6,14
